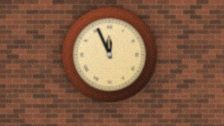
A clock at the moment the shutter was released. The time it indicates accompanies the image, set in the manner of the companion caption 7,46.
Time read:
11,56
